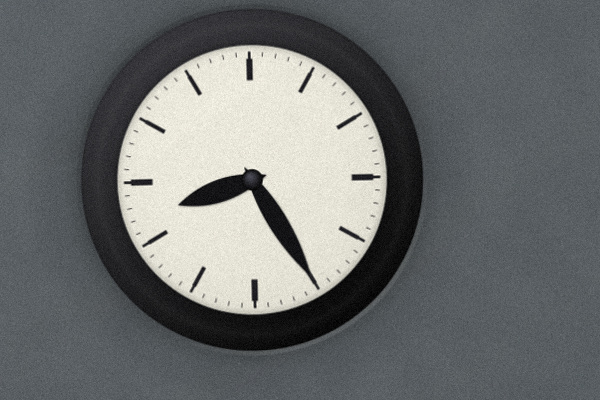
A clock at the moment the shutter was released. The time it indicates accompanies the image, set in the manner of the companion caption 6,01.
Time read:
8,25
